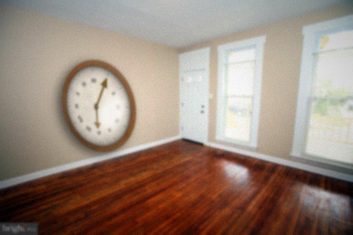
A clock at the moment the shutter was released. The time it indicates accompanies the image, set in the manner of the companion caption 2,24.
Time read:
6,05
